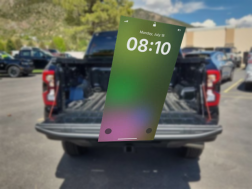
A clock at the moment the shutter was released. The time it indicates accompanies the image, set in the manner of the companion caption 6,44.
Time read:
8,10
